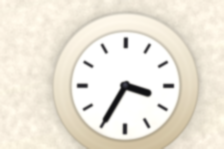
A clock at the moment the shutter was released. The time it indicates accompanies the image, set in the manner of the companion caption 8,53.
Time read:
3,35
